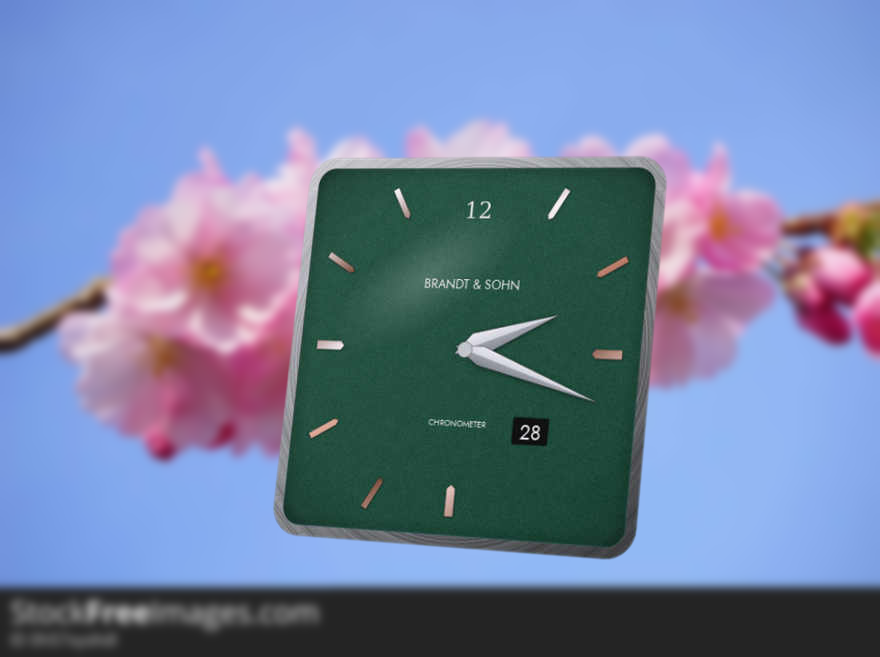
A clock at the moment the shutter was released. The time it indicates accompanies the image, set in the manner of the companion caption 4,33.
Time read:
2,18
